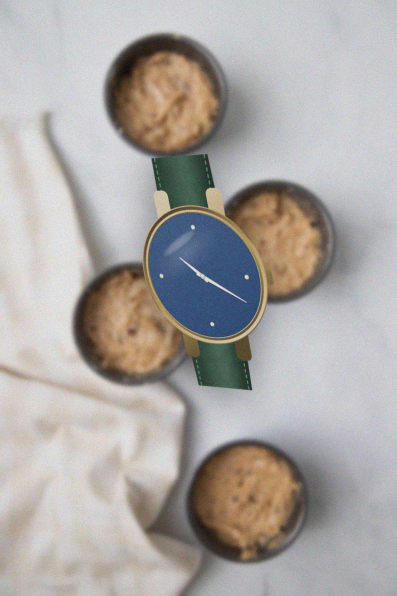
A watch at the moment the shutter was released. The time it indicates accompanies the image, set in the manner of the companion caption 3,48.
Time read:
10,20
